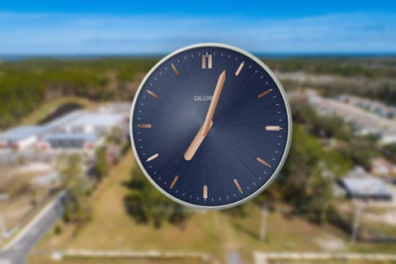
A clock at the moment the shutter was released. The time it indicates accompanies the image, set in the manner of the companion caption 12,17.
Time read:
7,03
